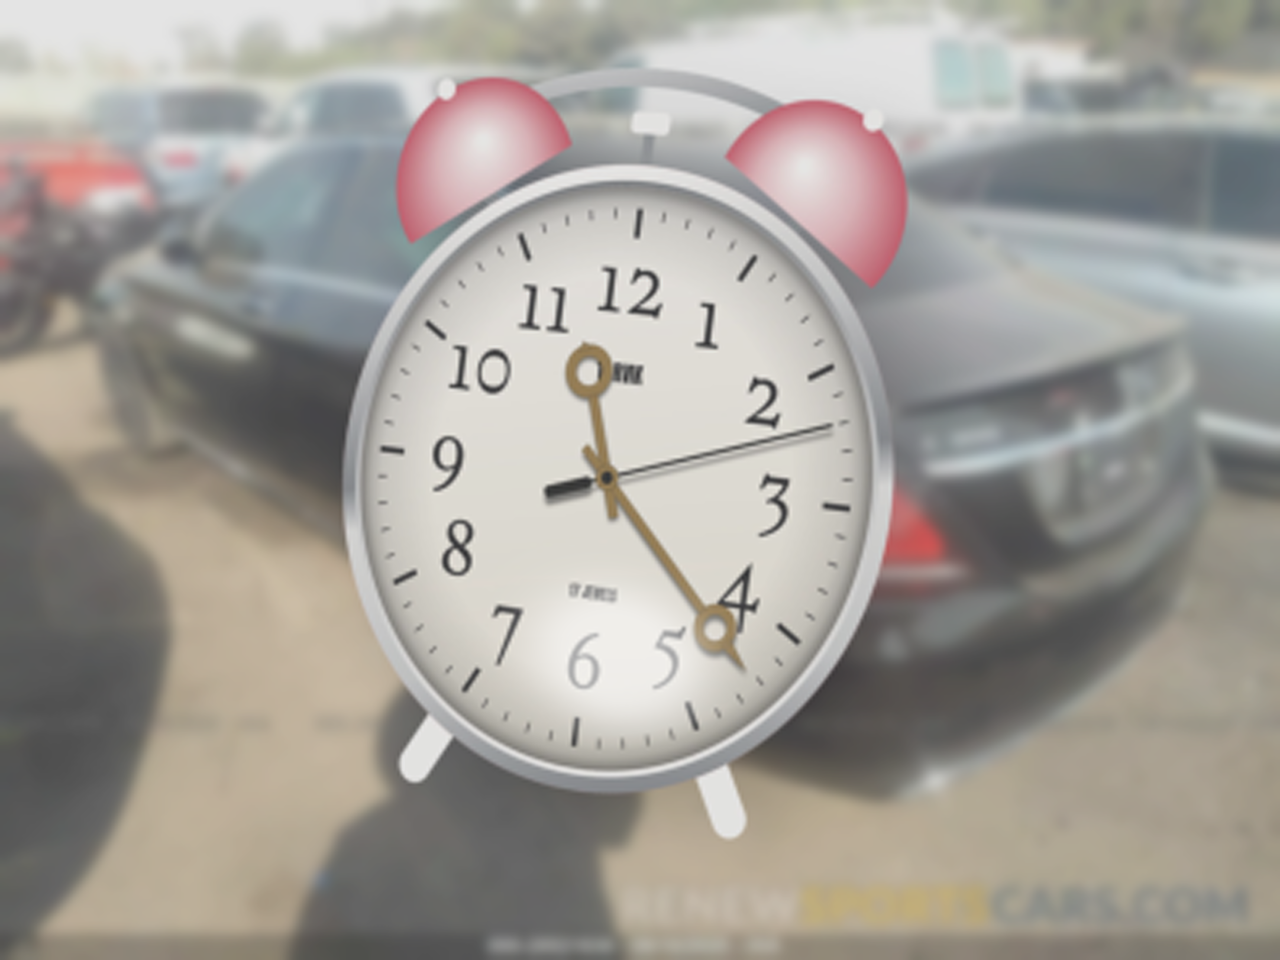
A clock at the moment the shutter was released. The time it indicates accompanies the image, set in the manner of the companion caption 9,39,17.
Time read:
11,22,12
